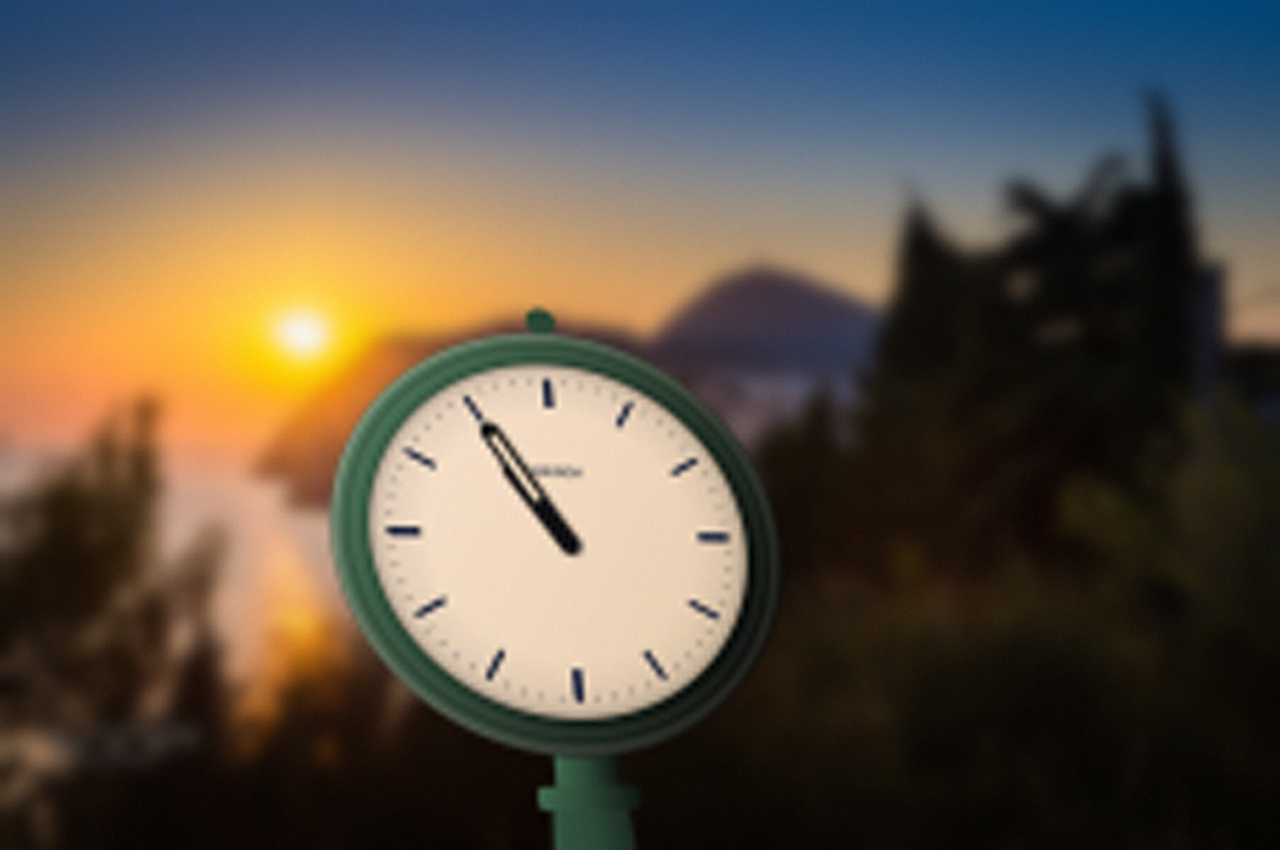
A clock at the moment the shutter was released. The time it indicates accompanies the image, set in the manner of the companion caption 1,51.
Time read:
10,55
